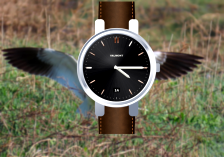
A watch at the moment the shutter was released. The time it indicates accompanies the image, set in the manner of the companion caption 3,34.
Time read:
4,15
